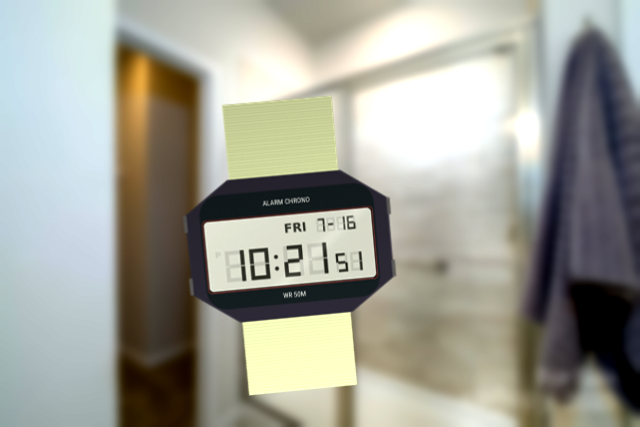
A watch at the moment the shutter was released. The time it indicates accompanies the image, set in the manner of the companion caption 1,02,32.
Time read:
10,21,51
